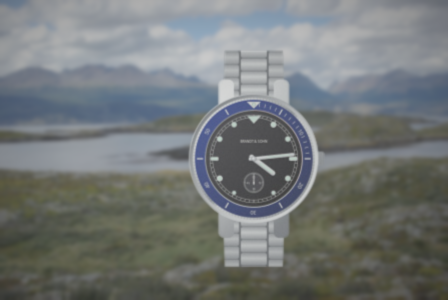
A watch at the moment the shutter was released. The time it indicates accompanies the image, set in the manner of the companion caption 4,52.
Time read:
4,14
